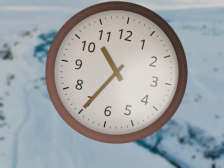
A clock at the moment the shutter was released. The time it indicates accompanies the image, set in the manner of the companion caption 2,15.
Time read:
10,35
